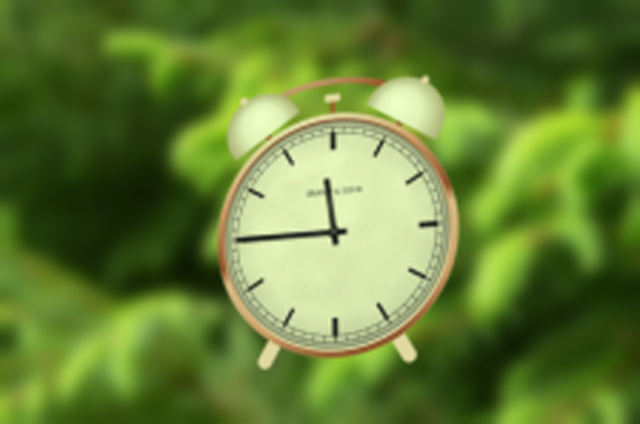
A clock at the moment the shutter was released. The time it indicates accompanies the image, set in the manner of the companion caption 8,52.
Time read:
11,45
